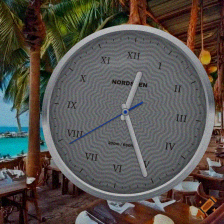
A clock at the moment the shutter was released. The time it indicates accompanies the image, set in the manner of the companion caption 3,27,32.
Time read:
12,25,39
